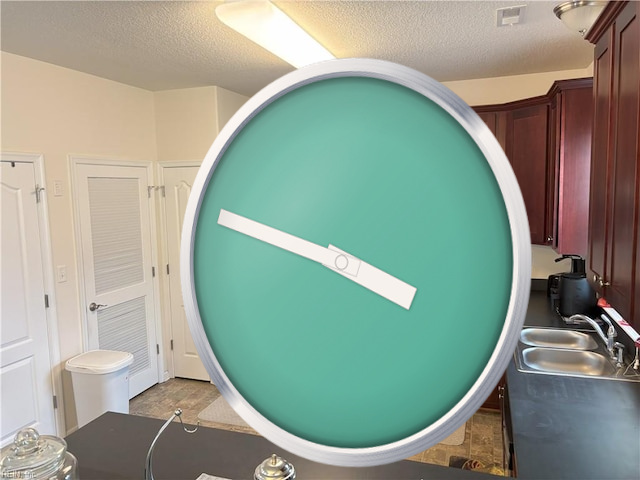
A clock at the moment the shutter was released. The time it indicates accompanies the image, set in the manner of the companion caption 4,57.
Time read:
3,48
